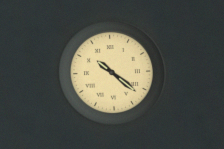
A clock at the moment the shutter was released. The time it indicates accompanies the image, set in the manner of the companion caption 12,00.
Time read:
10,22
